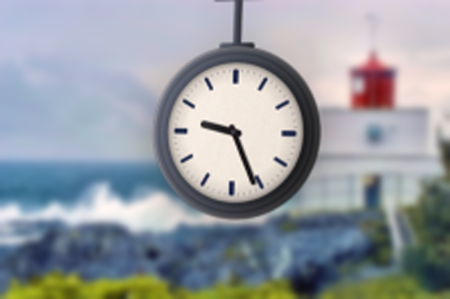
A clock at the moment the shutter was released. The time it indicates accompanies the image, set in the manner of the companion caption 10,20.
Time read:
9,26
